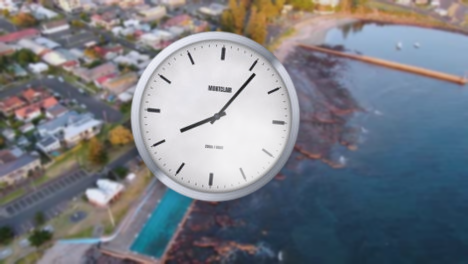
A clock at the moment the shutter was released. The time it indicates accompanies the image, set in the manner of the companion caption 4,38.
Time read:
8,06
